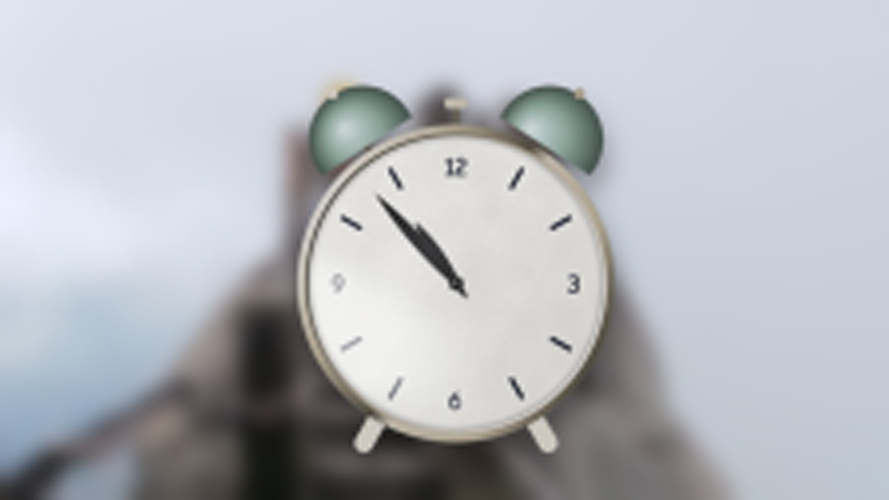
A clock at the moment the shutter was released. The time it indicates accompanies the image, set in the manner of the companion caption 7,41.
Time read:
10,53
